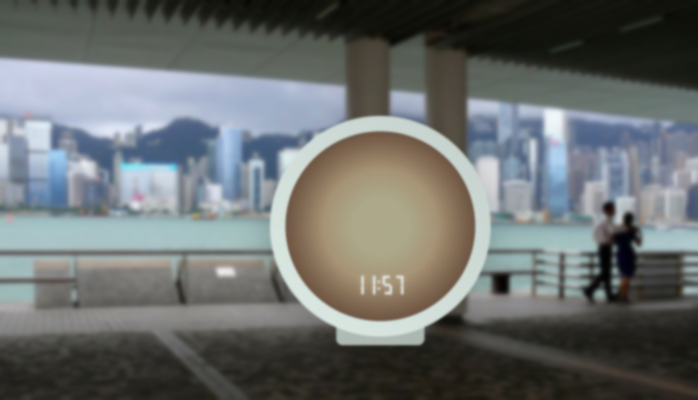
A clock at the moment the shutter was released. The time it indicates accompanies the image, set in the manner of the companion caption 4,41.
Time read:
11,57
